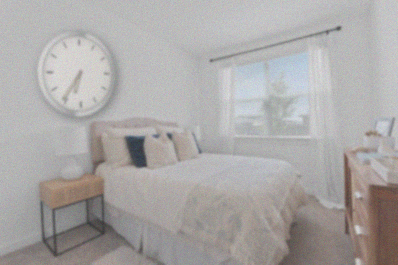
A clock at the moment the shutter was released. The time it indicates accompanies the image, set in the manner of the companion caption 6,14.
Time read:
6,36
